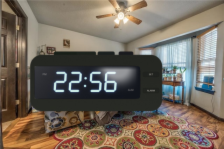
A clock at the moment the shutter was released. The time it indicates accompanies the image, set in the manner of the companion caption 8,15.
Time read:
22,56
